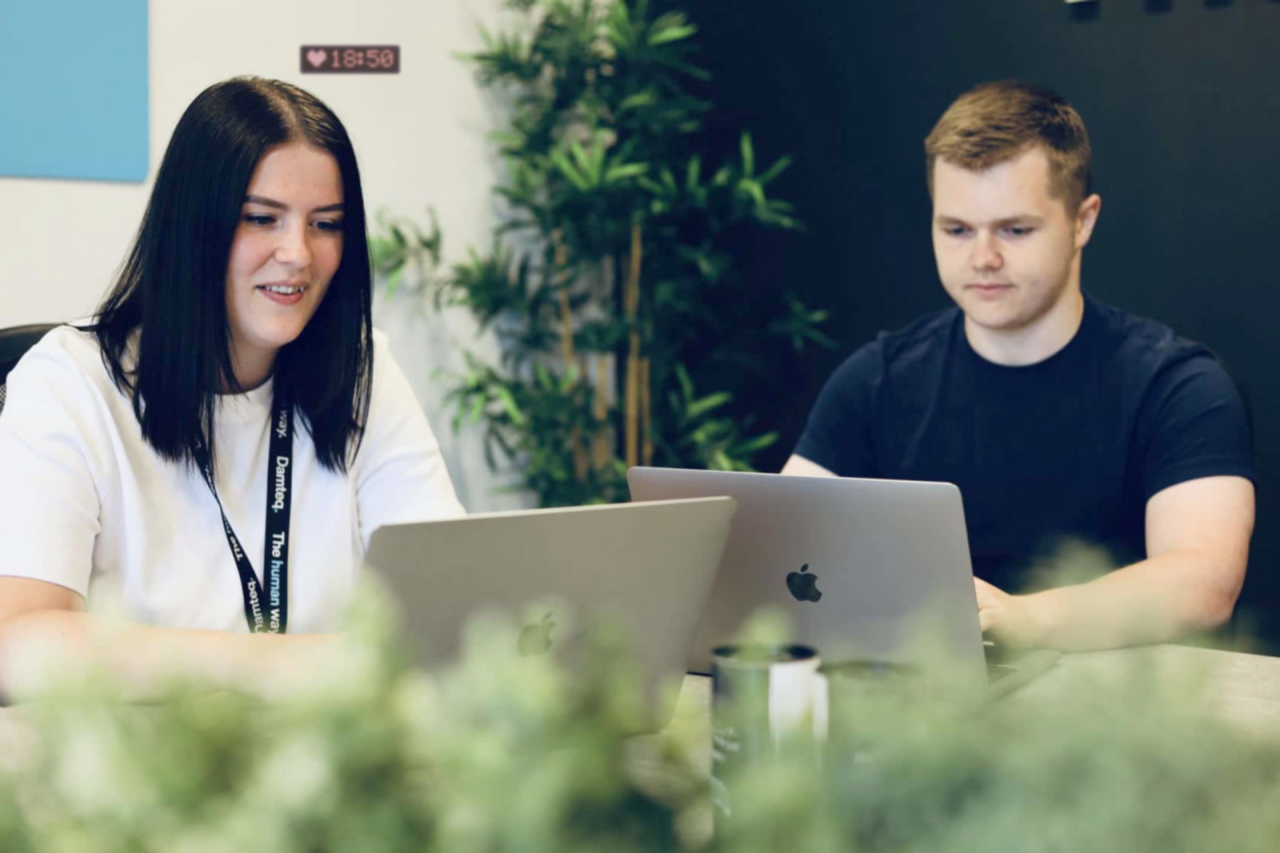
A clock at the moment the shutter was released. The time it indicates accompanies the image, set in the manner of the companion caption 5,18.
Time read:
18,50
